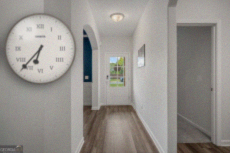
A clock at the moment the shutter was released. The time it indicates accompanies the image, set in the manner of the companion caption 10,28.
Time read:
6,37
